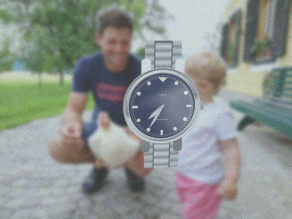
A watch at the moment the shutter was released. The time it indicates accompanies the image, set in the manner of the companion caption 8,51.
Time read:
7,35
